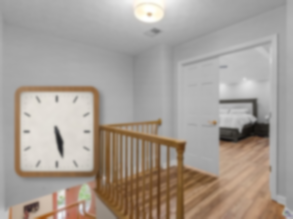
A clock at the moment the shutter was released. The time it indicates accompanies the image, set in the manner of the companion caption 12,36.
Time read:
5,28
